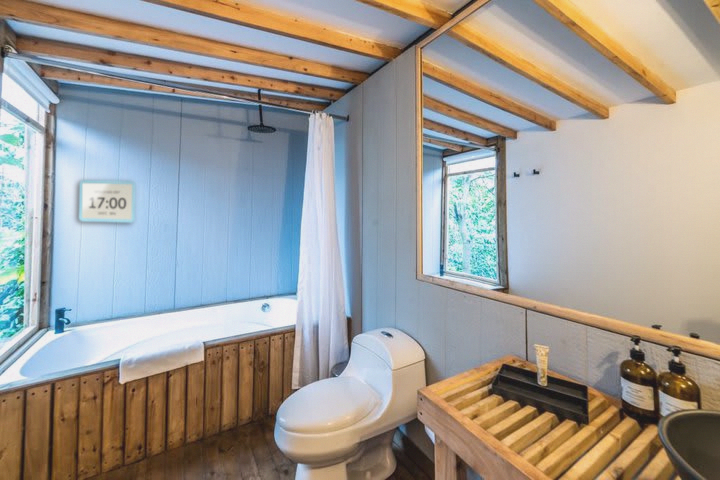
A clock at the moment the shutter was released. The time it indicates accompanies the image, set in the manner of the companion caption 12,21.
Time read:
17,00
